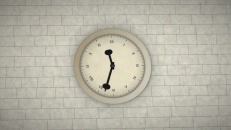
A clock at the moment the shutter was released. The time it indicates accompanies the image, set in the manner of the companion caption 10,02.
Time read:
11,33
